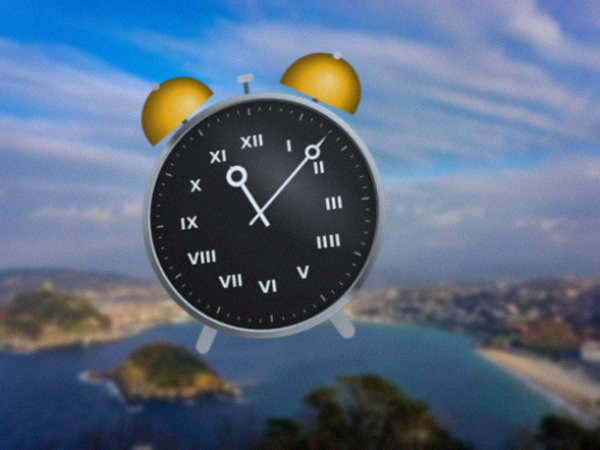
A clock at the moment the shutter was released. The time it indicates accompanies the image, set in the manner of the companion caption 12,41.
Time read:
11,08
